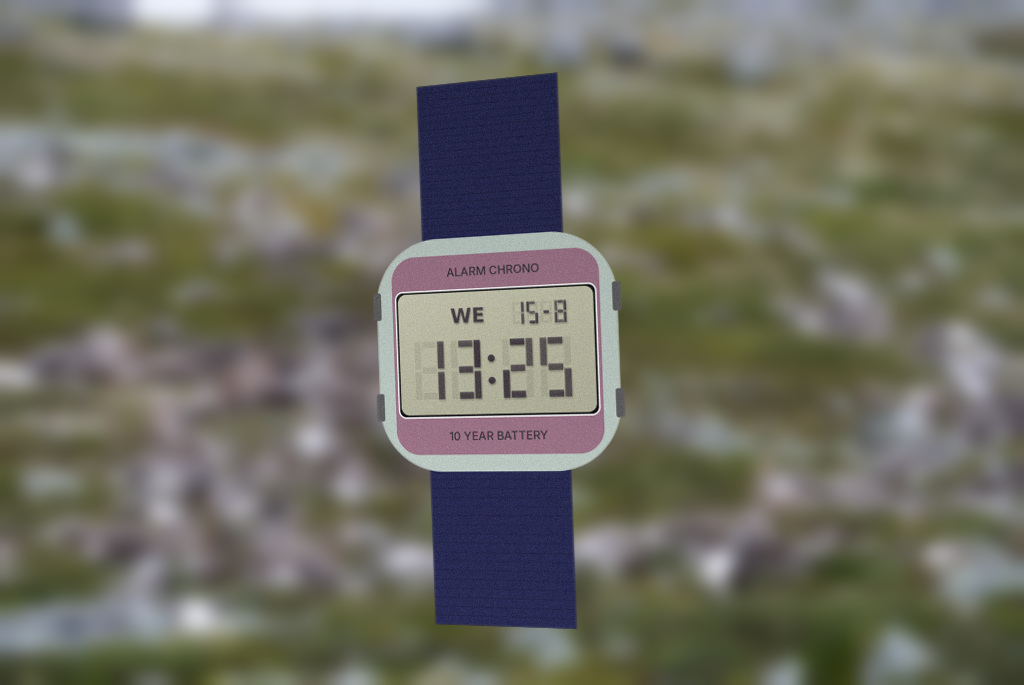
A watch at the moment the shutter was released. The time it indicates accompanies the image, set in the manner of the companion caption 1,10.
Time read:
13,25
